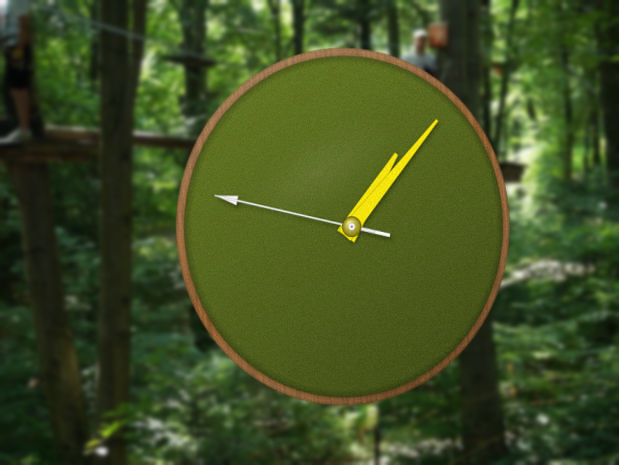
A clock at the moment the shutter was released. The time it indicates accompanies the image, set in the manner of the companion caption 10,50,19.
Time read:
1,06,47
